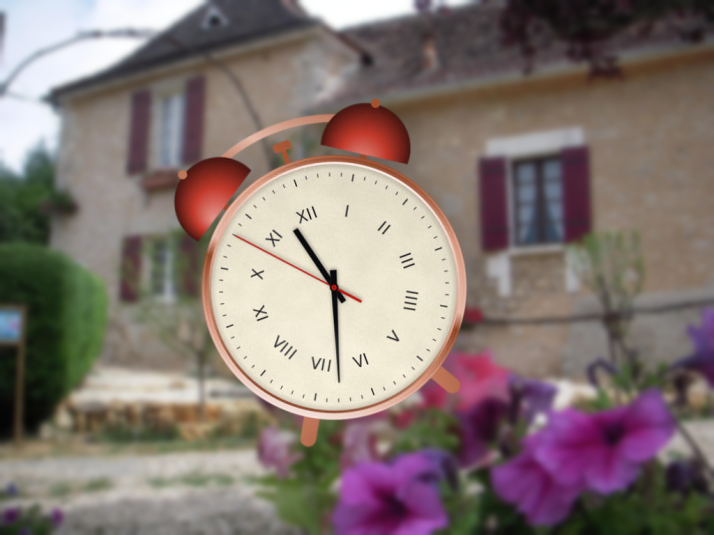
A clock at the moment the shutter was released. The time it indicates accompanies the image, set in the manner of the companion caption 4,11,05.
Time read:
11,32,53
